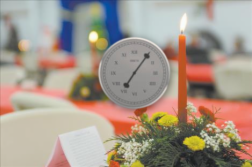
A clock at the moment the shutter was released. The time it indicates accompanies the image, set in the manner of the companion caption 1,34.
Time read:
7,06
